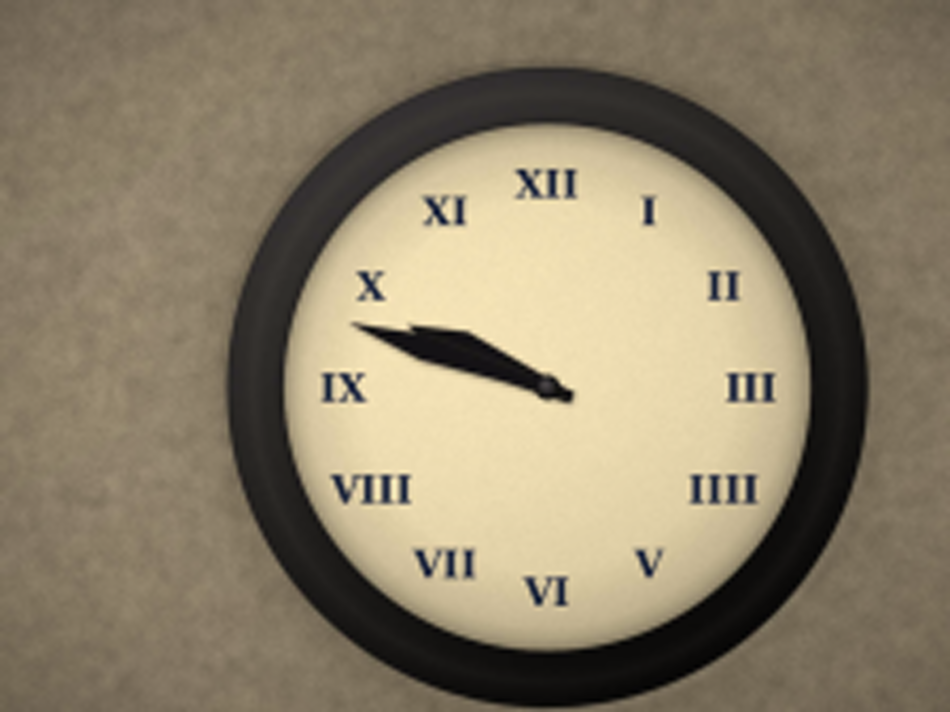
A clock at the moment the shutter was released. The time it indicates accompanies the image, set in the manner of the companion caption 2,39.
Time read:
9,48
